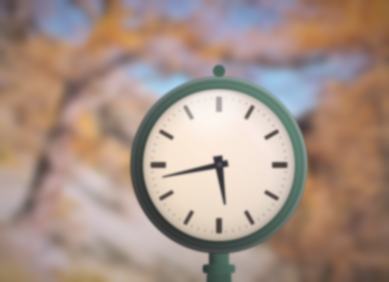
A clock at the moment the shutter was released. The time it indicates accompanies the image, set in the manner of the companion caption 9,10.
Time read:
5,43
